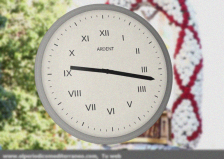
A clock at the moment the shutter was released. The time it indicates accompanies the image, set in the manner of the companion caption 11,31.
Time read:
9,17
